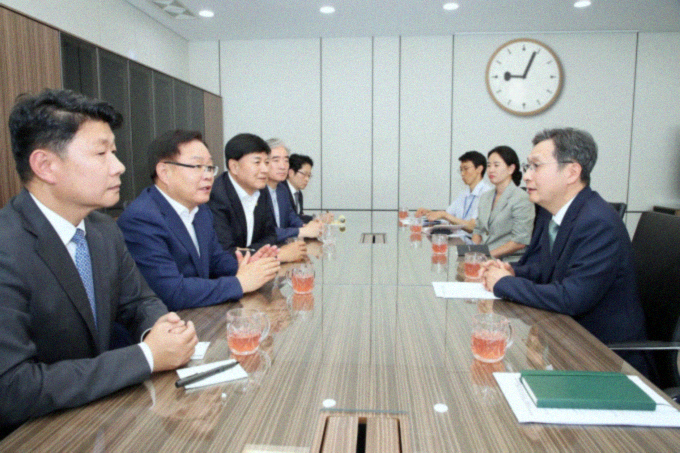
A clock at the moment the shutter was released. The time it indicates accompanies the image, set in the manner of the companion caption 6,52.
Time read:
9,04
